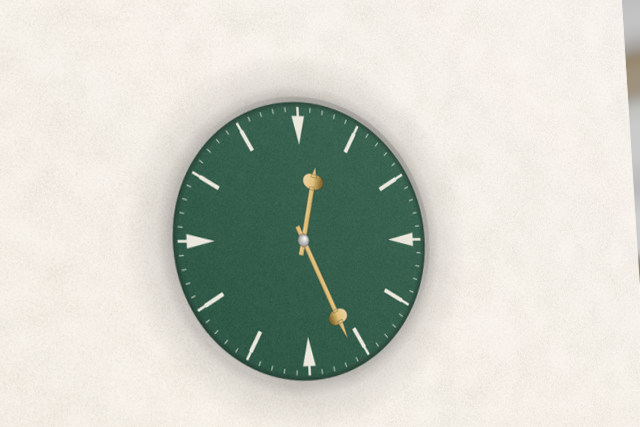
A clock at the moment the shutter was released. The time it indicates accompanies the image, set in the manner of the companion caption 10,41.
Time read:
12,26
